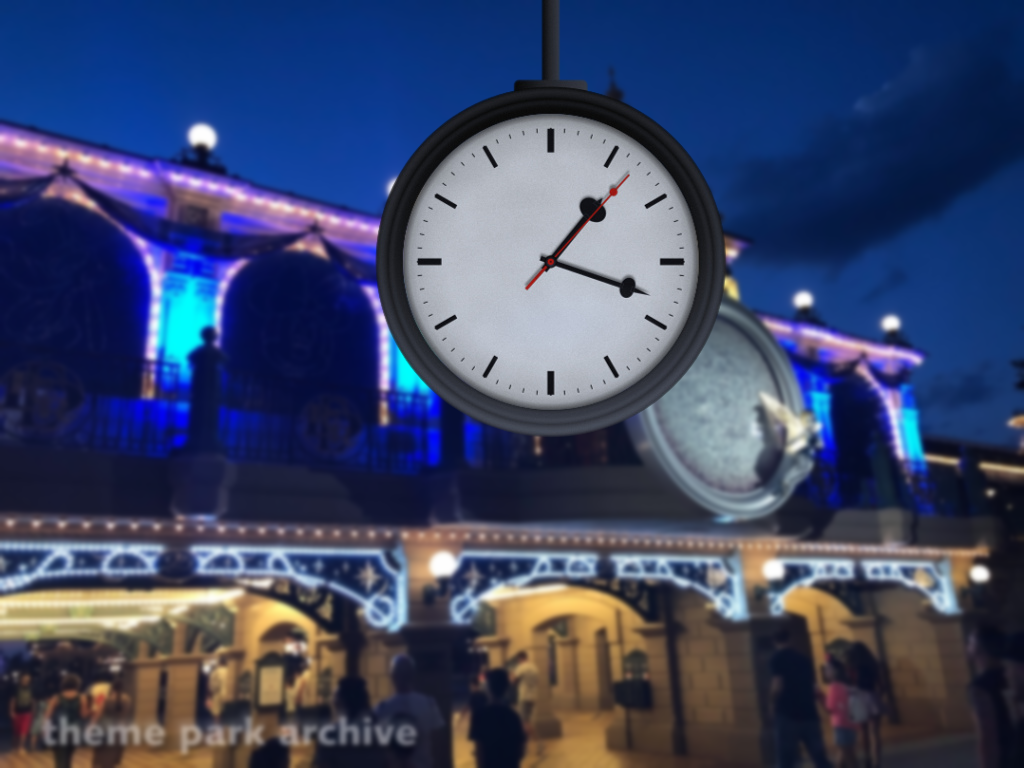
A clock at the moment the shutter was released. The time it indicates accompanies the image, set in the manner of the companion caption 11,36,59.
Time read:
1,18,07
